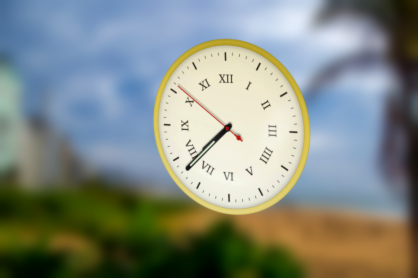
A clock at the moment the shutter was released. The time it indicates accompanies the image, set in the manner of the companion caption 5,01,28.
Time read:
7,37,51
